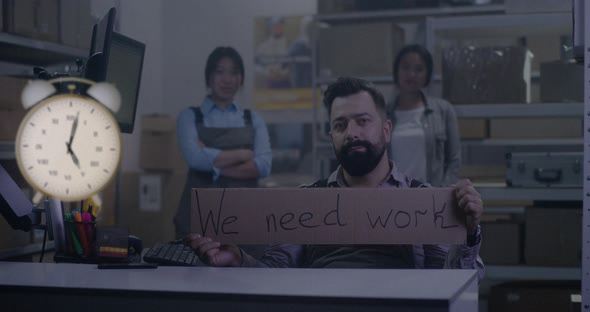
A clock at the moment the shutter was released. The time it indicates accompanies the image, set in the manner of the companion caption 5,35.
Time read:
5,02
